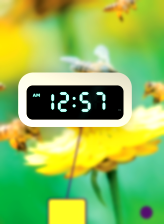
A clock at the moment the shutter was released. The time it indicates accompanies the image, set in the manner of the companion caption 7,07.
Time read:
12,57
